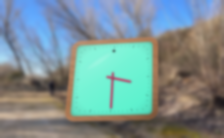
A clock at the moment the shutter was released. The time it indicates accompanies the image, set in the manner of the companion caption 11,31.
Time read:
3,30
